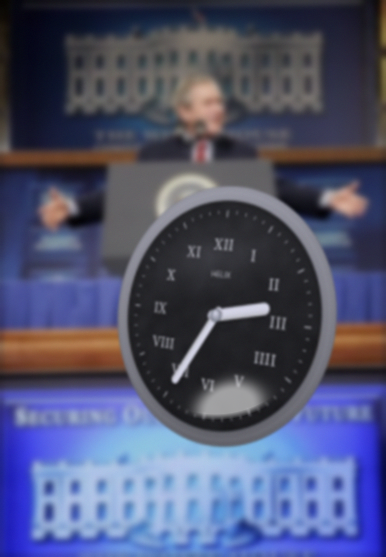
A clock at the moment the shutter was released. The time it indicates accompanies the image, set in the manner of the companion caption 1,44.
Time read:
2,35
